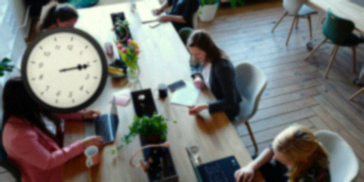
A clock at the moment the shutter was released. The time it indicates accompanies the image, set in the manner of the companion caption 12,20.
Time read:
2,11
